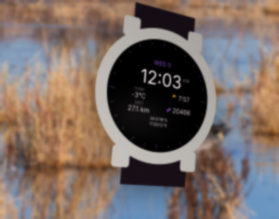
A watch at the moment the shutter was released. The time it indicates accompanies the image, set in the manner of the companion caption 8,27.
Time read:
12,03
